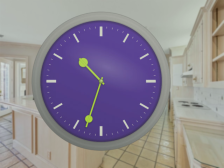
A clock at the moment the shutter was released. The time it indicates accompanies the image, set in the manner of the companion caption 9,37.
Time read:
10,33
